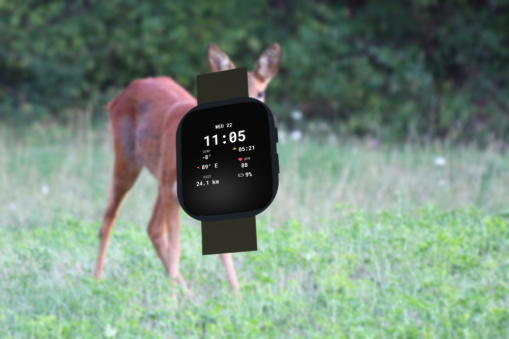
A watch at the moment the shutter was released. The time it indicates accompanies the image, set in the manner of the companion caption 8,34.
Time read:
11,05
